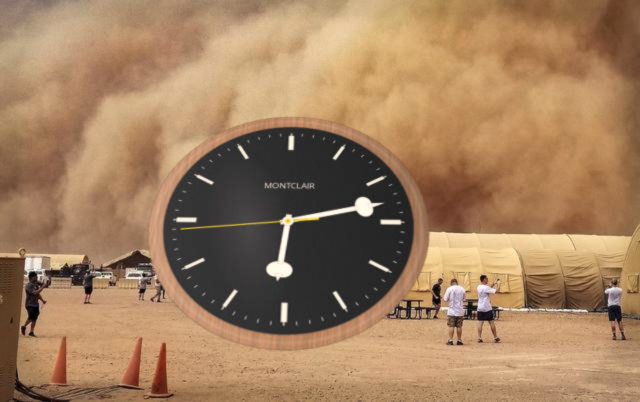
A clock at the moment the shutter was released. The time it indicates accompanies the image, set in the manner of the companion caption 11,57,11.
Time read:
6,12,44
